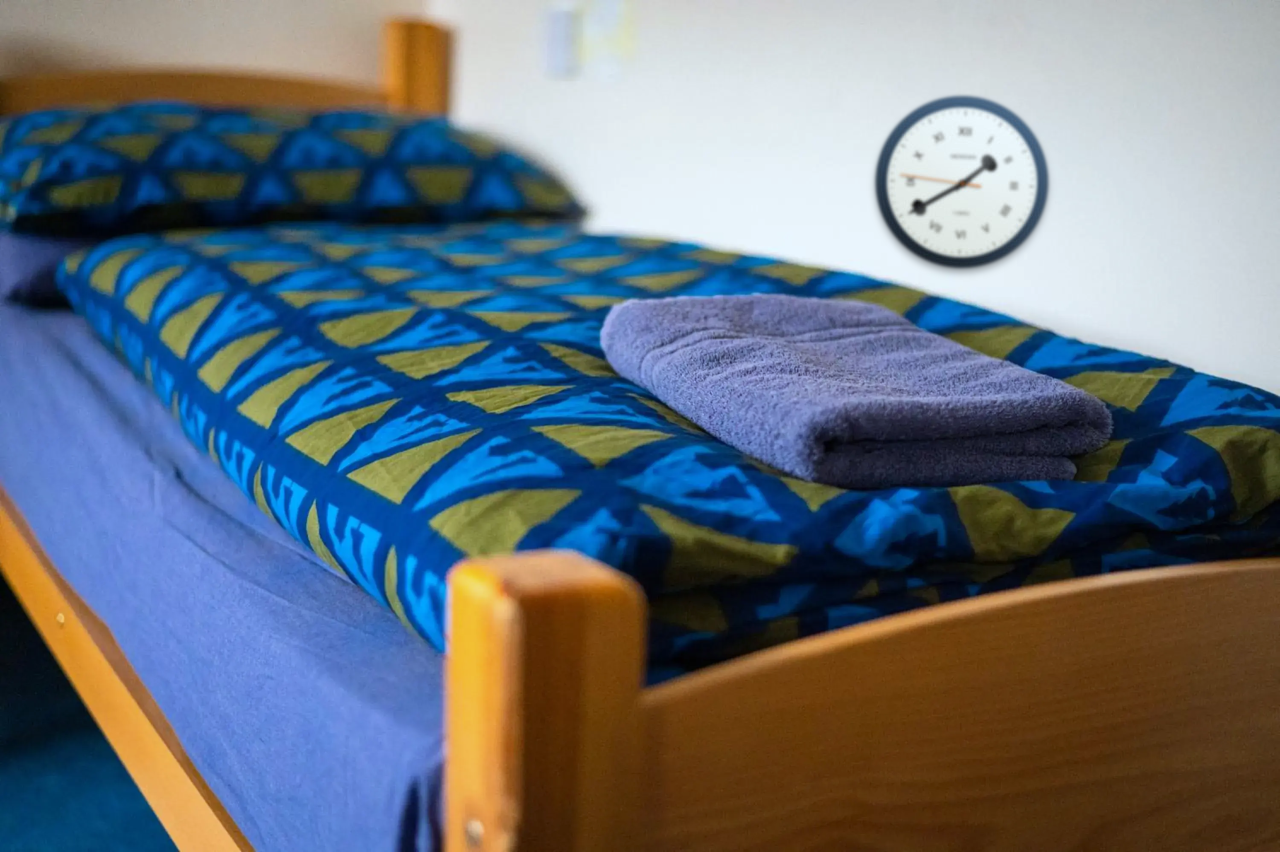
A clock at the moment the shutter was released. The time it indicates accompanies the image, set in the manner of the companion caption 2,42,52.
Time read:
1,39,46
